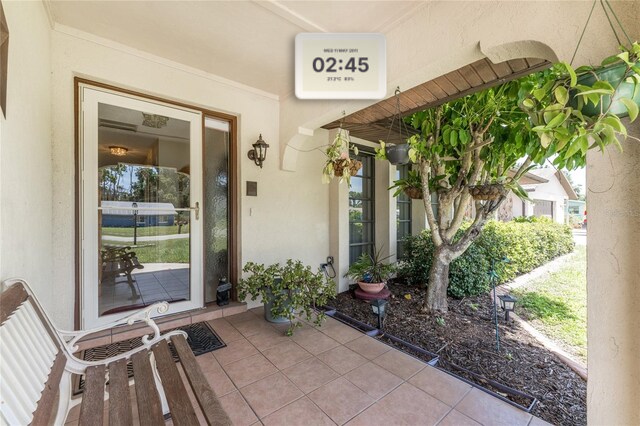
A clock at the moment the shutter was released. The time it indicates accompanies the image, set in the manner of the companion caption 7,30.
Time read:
2,45
